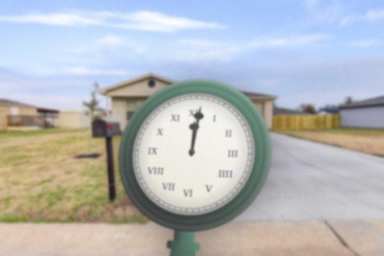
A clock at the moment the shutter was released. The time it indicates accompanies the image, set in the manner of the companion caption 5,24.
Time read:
12,01
